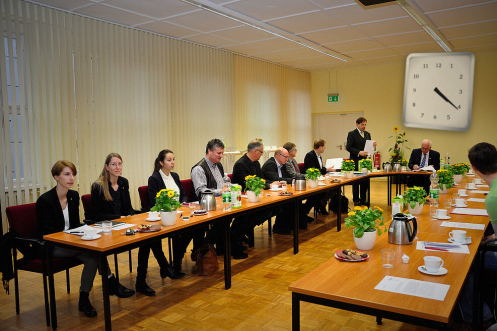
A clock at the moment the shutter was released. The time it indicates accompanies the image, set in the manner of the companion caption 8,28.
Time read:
4,21
